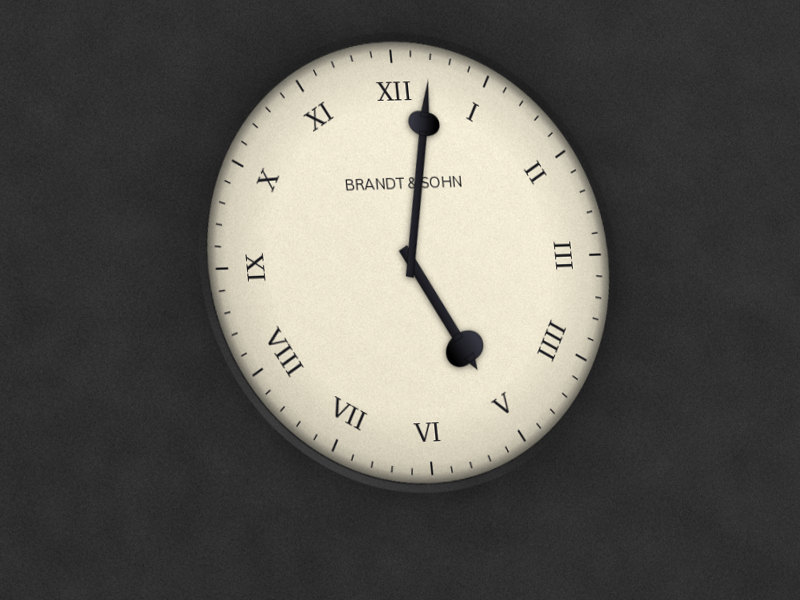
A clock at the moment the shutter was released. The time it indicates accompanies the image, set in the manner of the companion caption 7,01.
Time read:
5,02
